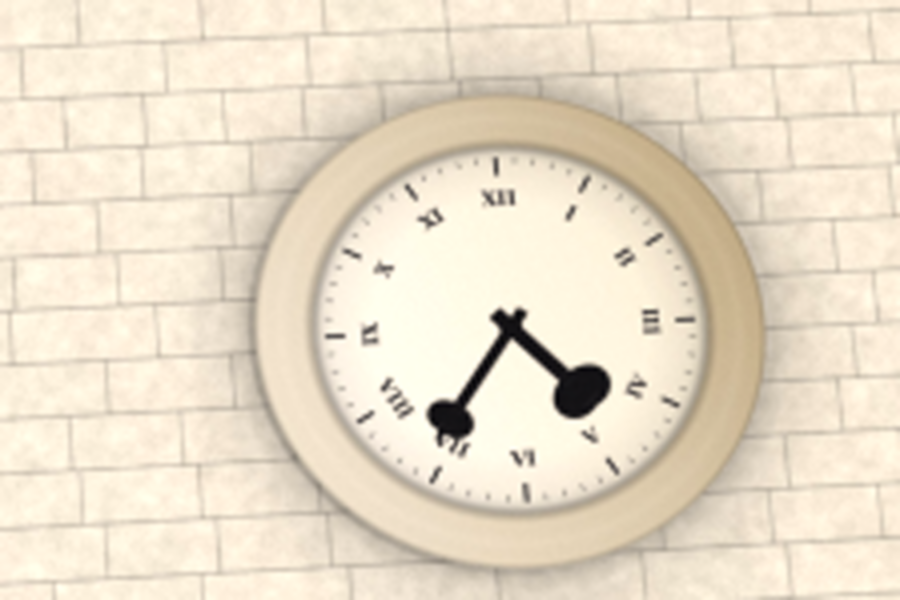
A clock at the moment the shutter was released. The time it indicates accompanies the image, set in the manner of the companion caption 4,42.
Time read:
4,36
